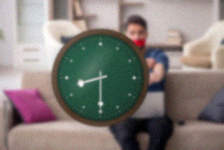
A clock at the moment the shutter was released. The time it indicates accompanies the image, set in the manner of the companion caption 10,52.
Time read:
8,30
